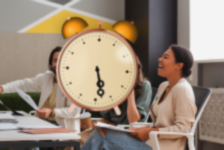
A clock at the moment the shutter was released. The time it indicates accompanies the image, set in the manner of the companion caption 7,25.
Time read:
5,28
